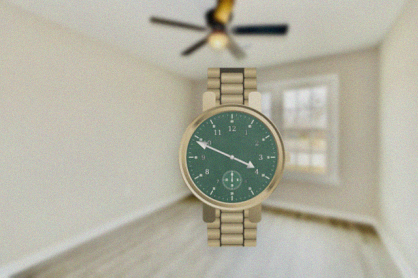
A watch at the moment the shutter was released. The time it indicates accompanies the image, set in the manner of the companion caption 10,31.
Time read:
3,49
